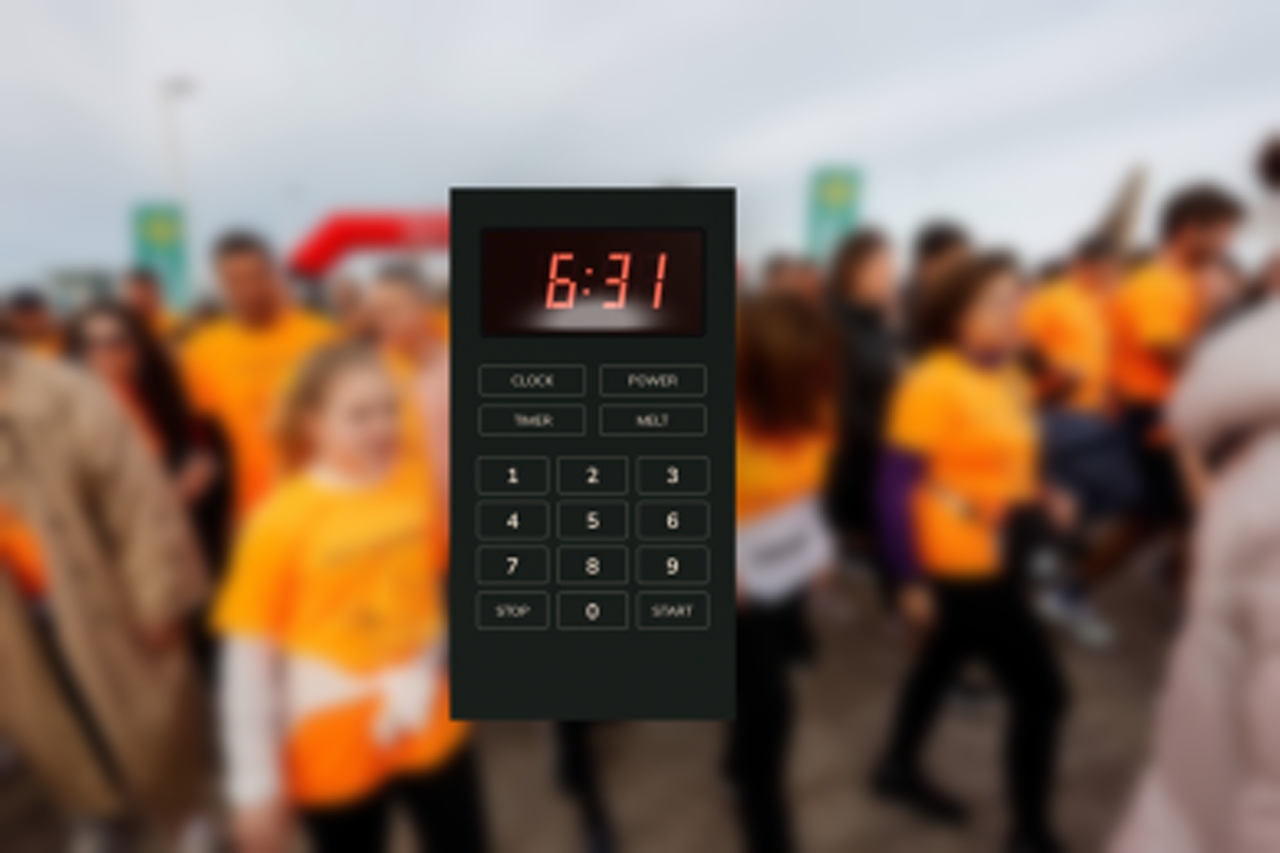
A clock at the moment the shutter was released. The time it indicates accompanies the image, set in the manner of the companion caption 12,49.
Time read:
6,31
